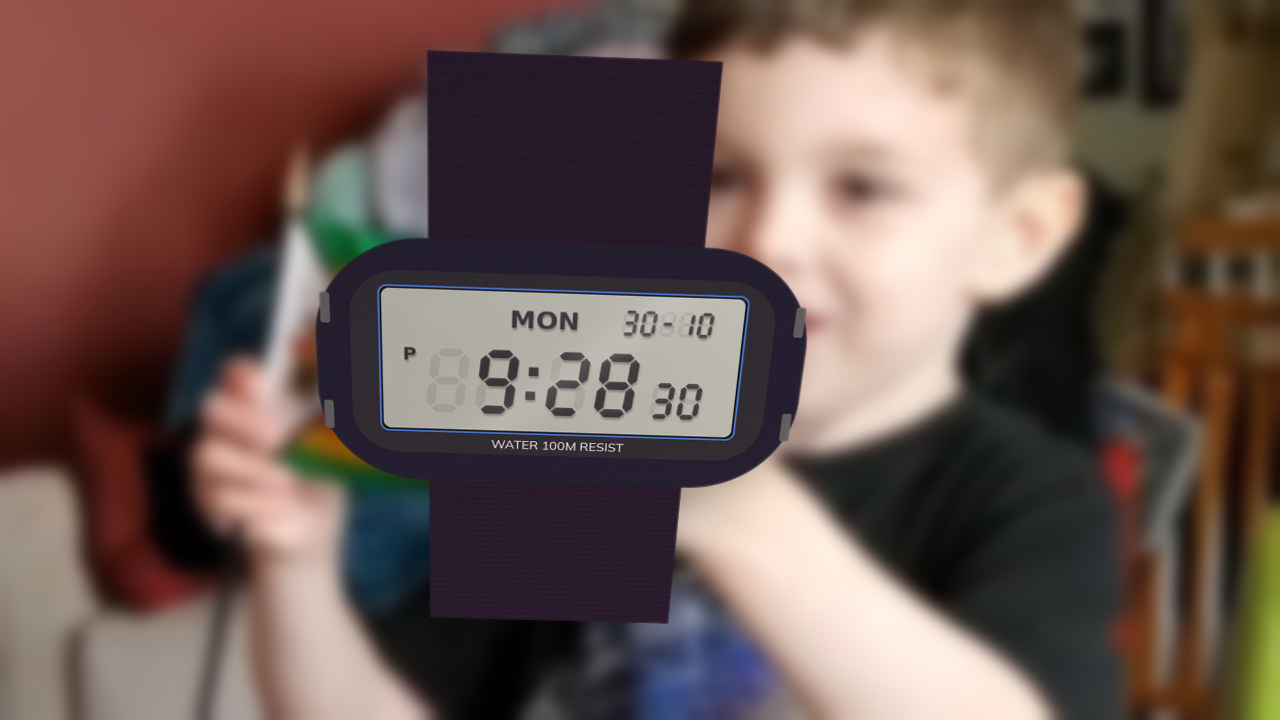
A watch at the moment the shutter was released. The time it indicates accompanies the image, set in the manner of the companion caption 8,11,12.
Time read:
9,28,30
